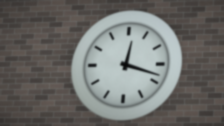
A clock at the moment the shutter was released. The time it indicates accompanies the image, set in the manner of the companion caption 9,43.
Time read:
12,18
